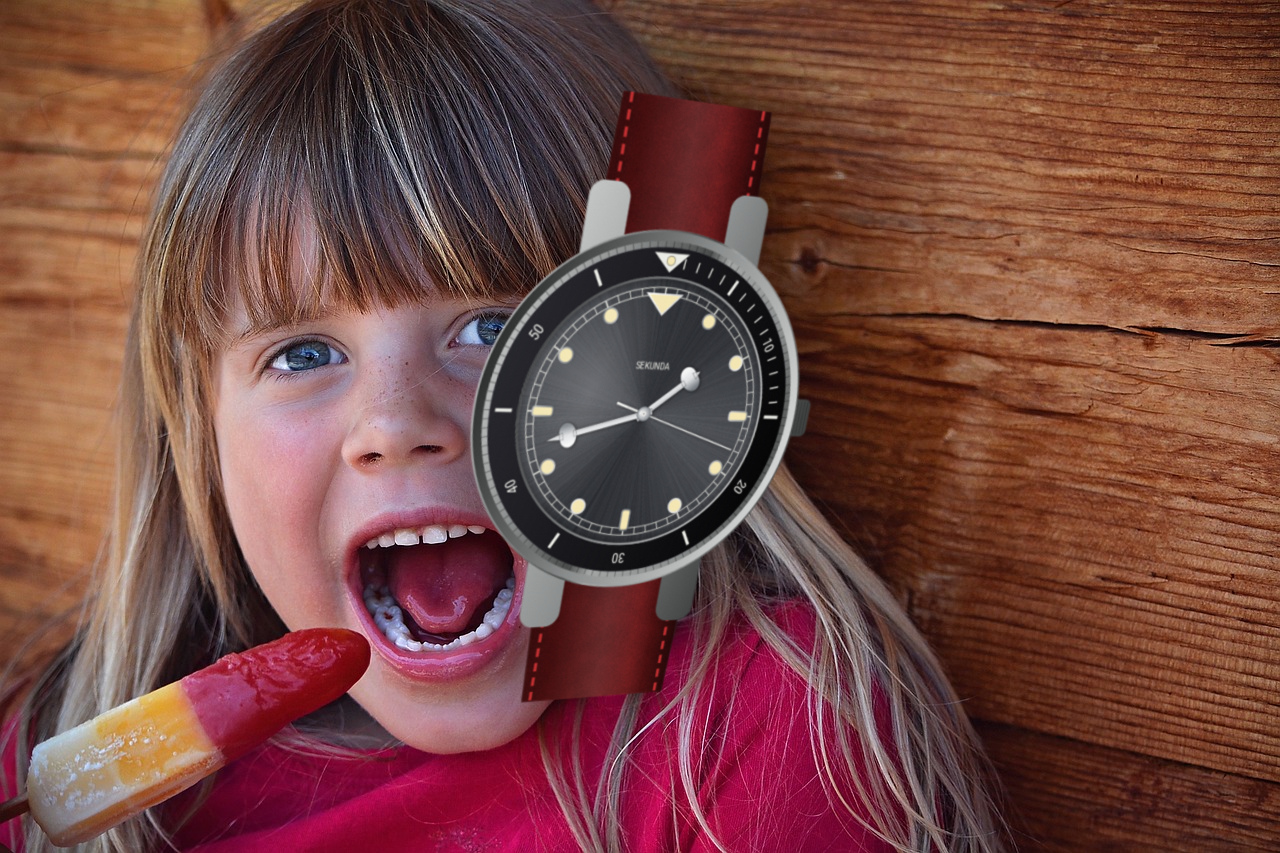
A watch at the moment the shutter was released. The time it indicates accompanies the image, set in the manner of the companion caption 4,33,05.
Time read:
1,42,18
